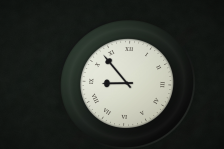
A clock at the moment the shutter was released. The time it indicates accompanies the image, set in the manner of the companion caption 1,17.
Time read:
8,53
